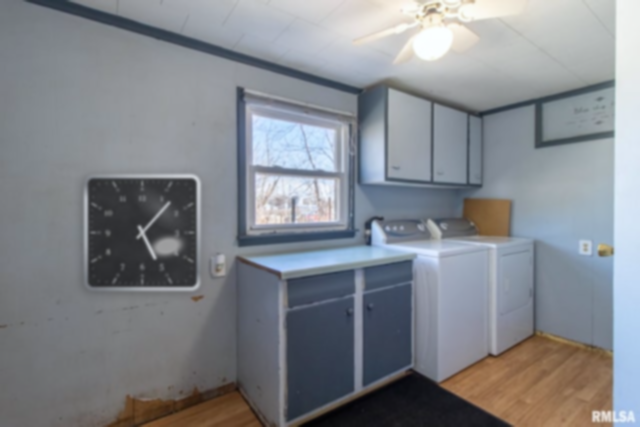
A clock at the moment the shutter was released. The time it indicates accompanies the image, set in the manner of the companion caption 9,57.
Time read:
5,07
